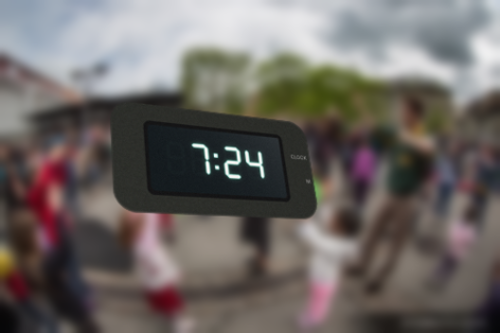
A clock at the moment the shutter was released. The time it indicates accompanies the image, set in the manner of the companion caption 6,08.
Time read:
7,24
